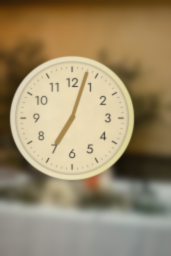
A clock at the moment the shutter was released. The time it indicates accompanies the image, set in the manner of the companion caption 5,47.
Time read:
7,03
